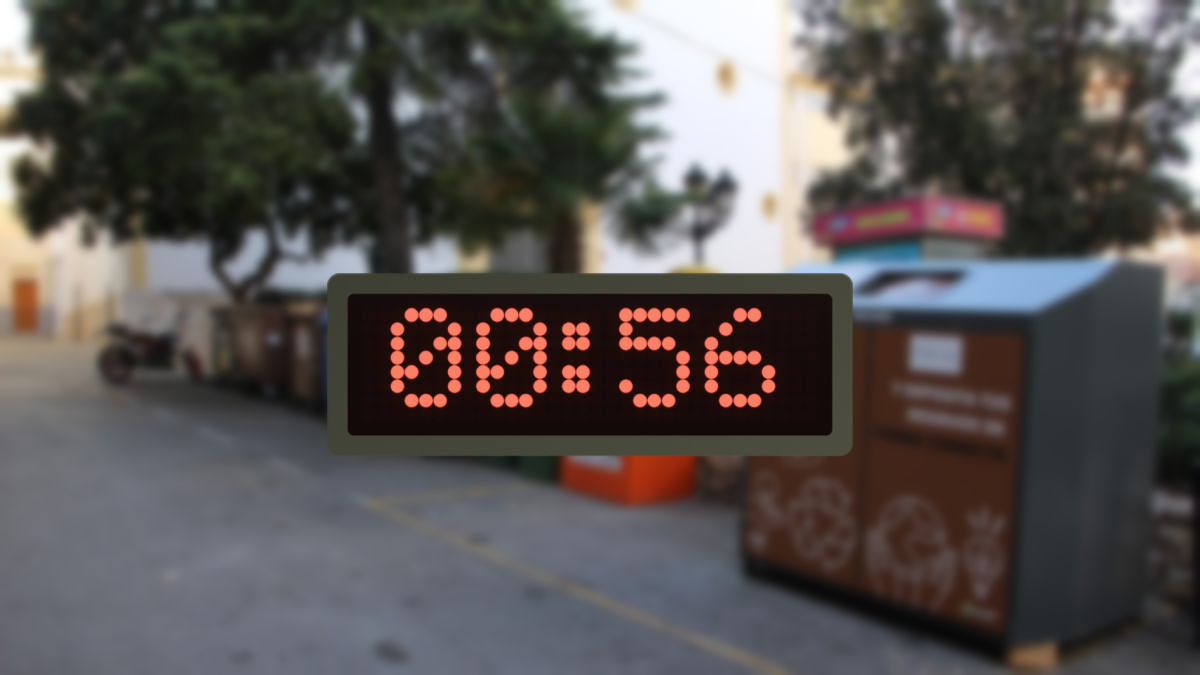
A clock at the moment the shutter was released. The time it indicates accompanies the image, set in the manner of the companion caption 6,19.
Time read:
0,56
